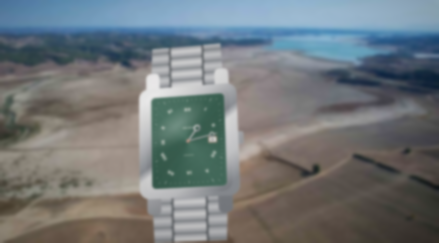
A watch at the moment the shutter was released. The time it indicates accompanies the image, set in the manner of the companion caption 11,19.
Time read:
1,13
